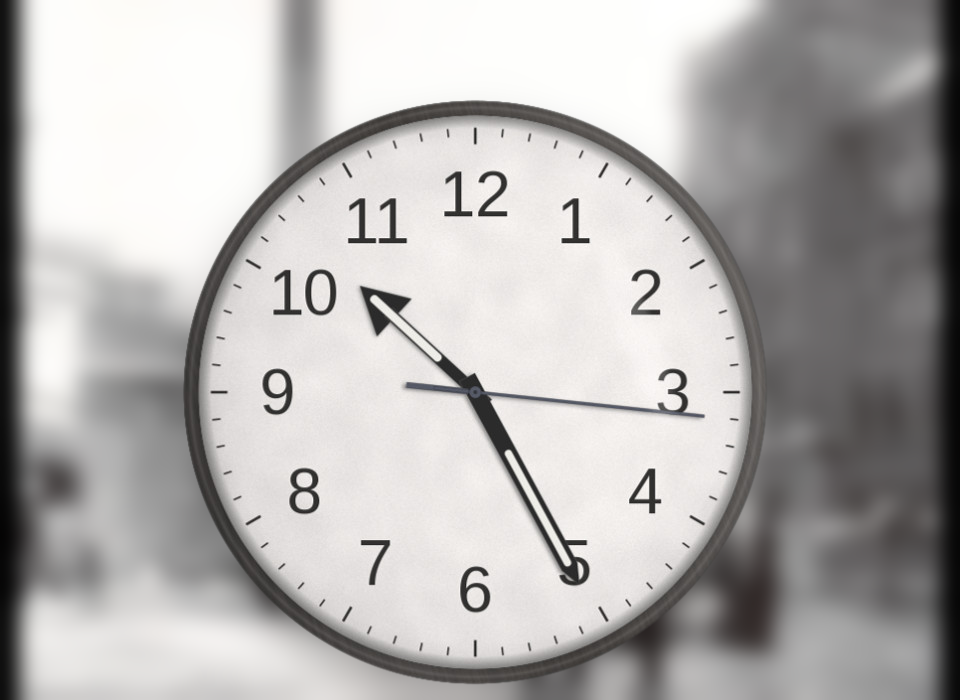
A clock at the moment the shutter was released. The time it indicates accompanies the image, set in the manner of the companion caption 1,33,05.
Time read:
10,25,16
